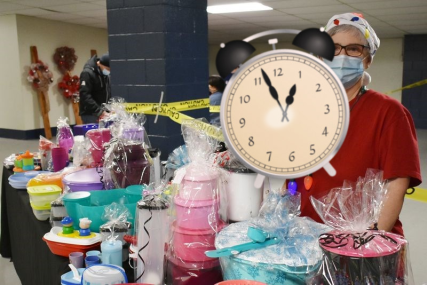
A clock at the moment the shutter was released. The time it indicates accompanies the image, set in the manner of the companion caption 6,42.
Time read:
12,57
